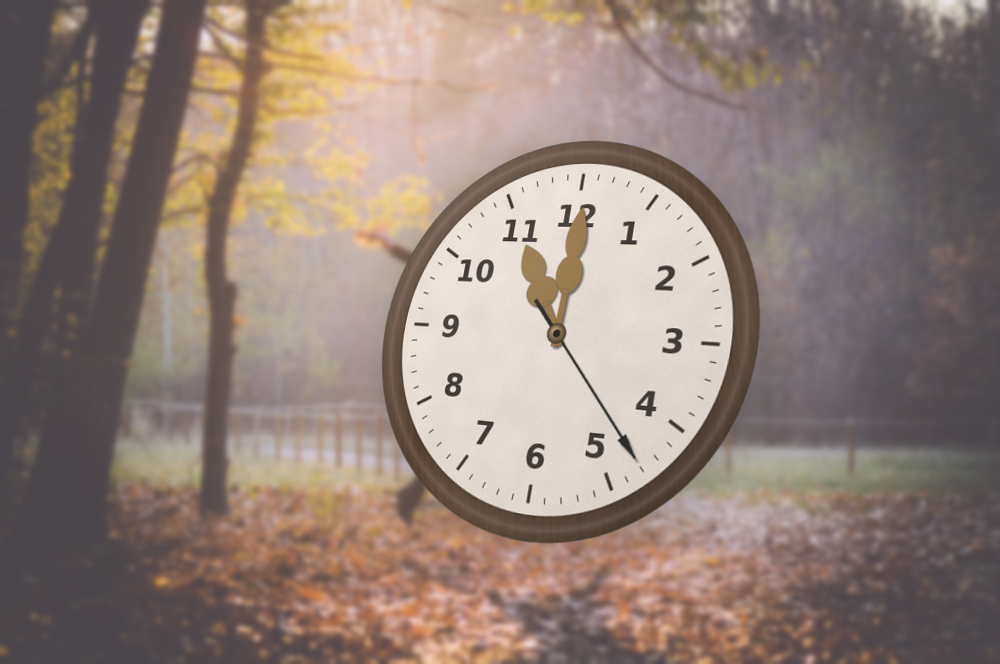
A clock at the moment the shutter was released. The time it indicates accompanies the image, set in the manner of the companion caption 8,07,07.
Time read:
11,00,23
